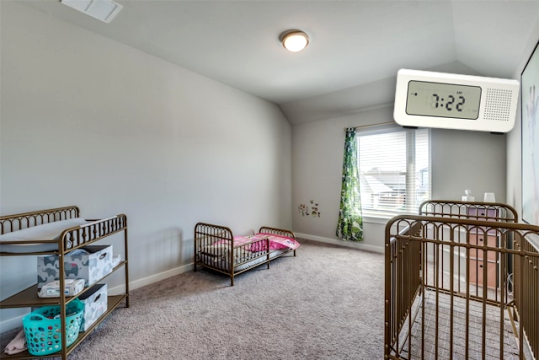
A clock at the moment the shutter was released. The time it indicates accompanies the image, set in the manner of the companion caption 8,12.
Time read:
7,22
